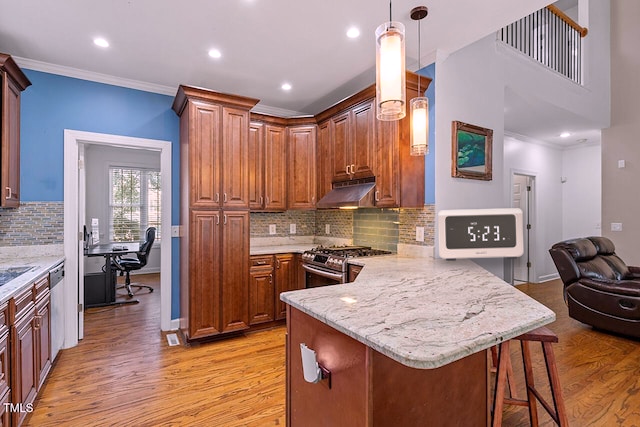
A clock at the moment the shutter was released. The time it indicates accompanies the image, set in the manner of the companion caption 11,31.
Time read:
5,23
